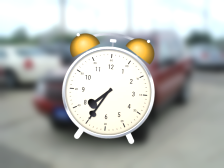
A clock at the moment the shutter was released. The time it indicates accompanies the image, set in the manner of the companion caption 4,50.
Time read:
7,35
